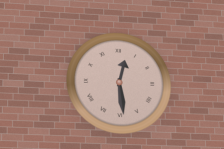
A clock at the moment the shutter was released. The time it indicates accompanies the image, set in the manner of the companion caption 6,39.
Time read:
12,29
